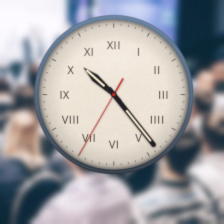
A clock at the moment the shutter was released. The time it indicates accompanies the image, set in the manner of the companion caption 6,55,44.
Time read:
10,23,35
